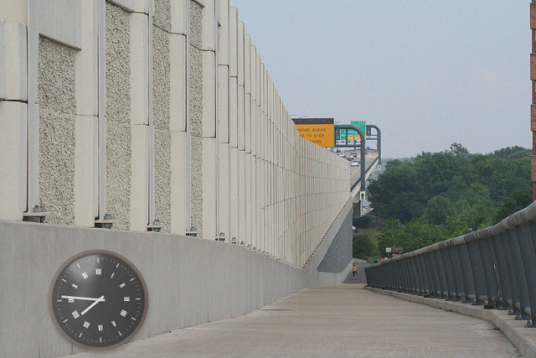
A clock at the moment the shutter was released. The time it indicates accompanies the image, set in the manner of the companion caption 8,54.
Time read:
7,46
